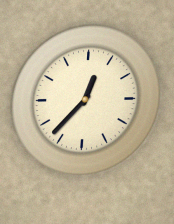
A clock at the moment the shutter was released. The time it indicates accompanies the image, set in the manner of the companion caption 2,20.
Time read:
12,37
